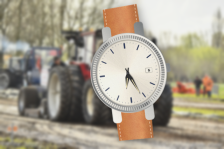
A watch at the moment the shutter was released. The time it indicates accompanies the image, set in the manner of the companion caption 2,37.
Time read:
6,26
